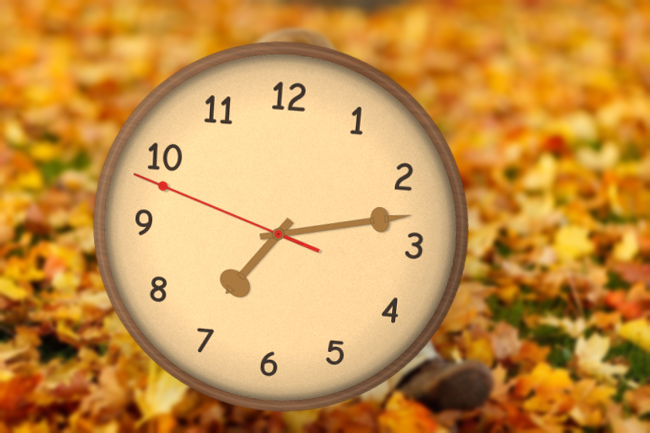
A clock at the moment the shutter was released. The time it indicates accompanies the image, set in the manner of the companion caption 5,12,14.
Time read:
7,12,48
